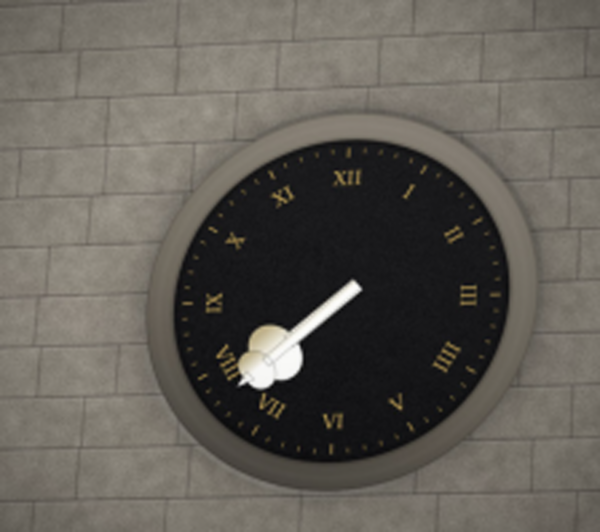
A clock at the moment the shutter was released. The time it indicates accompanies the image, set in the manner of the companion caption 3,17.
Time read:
7,38
